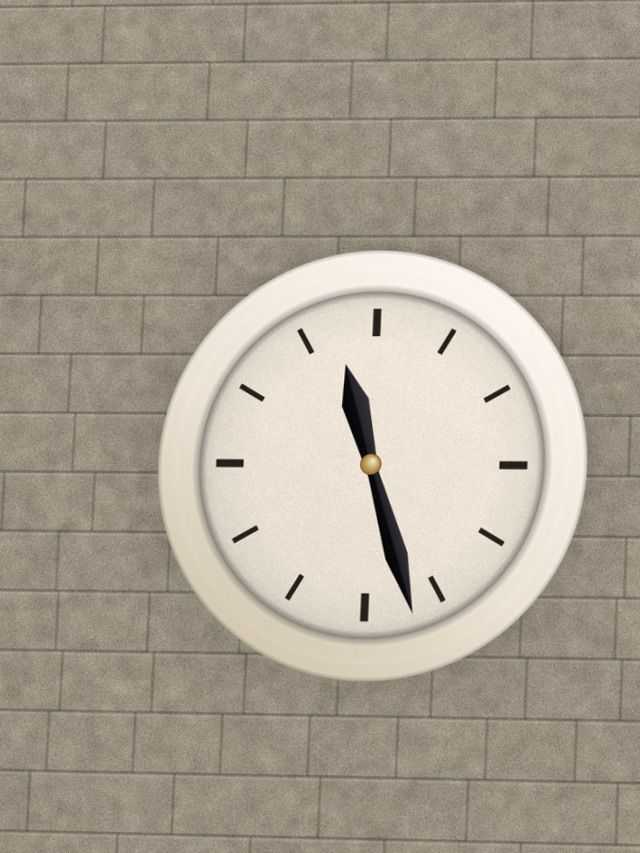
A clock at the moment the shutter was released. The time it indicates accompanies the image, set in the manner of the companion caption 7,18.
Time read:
11,27
